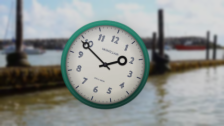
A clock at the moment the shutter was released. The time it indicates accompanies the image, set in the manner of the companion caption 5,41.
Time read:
1,49
